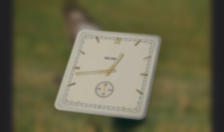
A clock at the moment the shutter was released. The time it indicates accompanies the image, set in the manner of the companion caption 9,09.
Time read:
12,43
